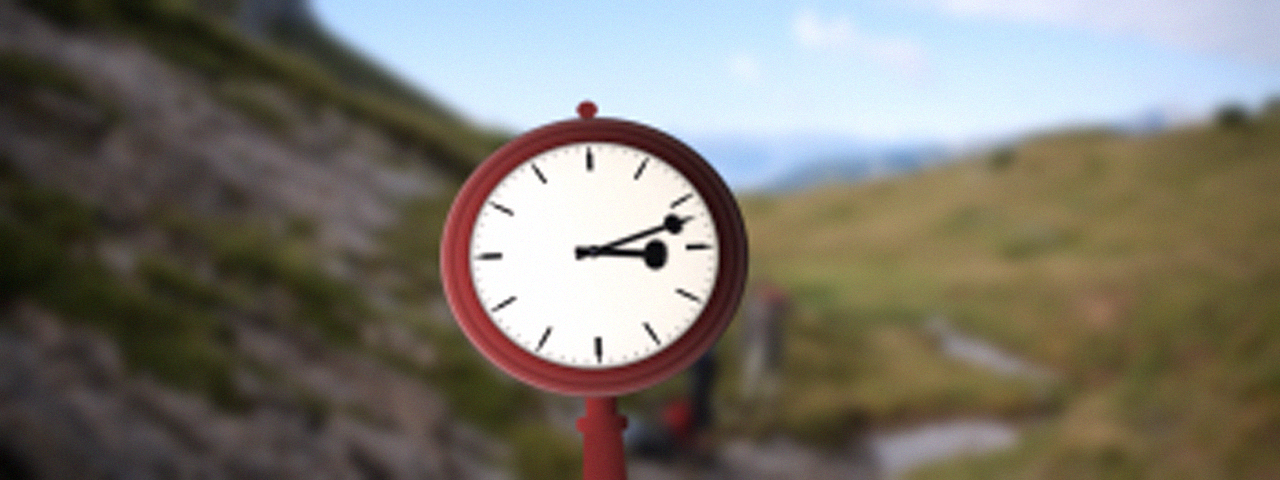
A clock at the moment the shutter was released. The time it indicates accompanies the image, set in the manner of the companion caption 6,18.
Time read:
3,12
